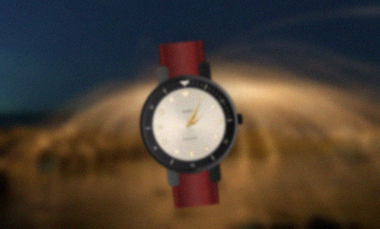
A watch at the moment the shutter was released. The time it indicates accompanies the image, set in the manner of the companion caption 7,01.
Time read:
2,05
